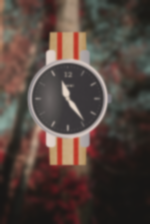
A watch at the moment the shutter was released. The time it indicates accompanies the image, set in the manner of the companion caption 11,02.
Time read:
11,24
